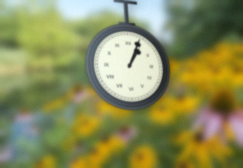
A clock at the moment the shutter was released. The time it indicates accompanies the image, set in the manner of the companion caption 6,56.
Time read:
1,04
